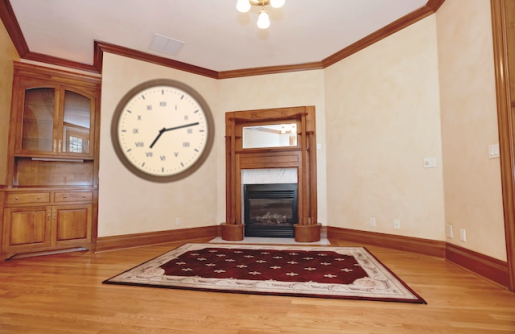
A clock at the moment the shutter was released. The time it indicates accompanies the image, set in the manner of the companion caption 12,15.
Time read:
7,13
